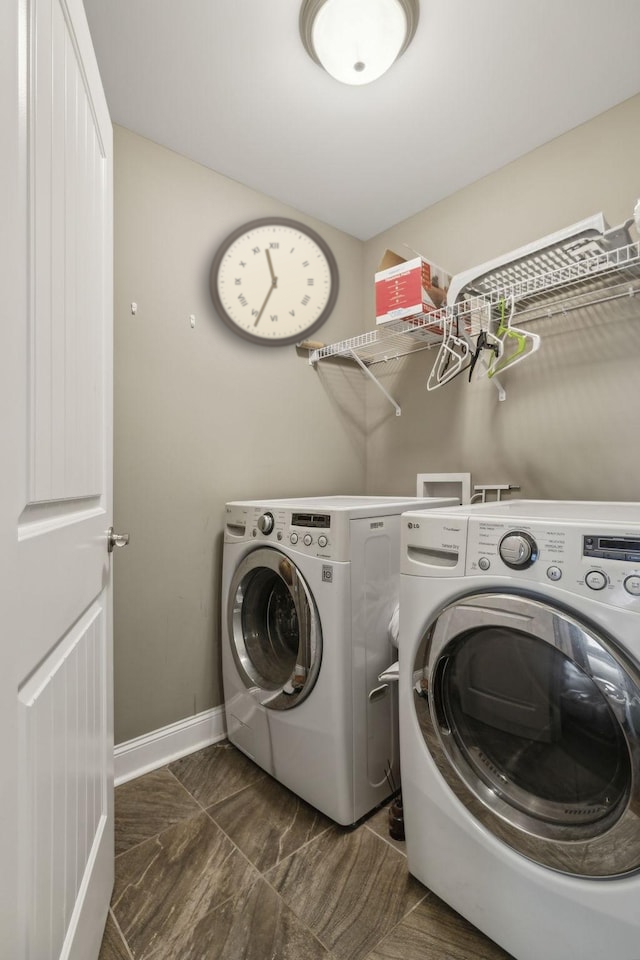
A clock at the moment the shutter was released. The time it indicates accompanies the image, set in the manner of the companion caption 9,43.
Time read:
11,34
